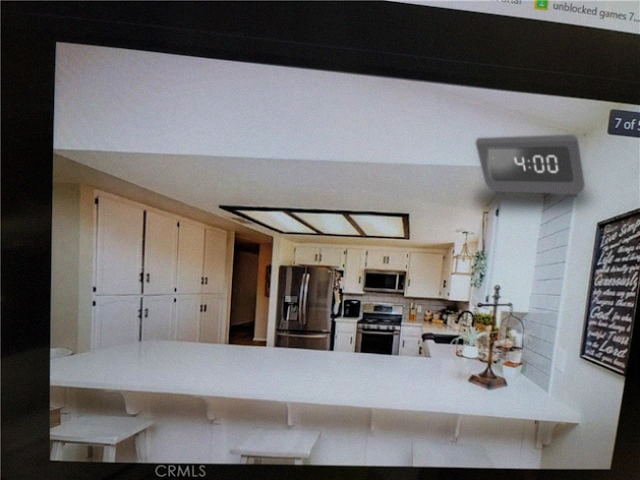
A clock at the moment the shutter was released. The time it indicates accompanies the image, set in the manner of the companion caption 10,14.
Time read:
4,00
